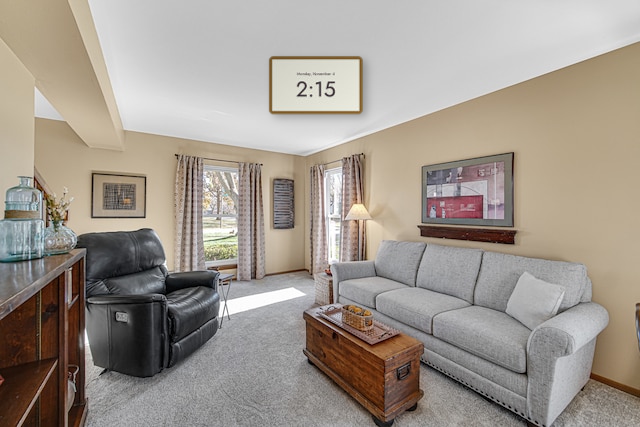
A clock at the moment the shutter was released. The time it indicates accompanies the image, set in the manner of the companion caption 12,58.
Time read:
2,15
